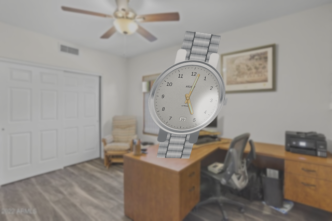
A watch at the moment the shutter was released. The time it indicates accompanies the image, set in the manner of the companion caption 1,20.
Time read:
5,02
